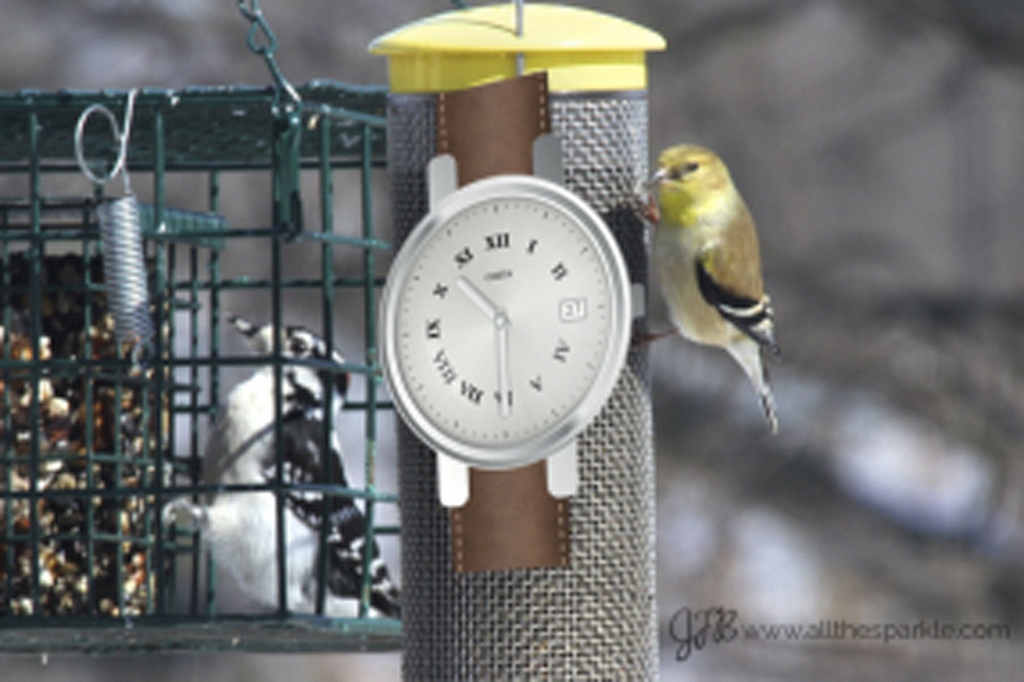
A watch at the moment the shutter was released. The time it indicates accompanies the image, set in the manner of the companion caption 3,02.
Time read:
10,30
